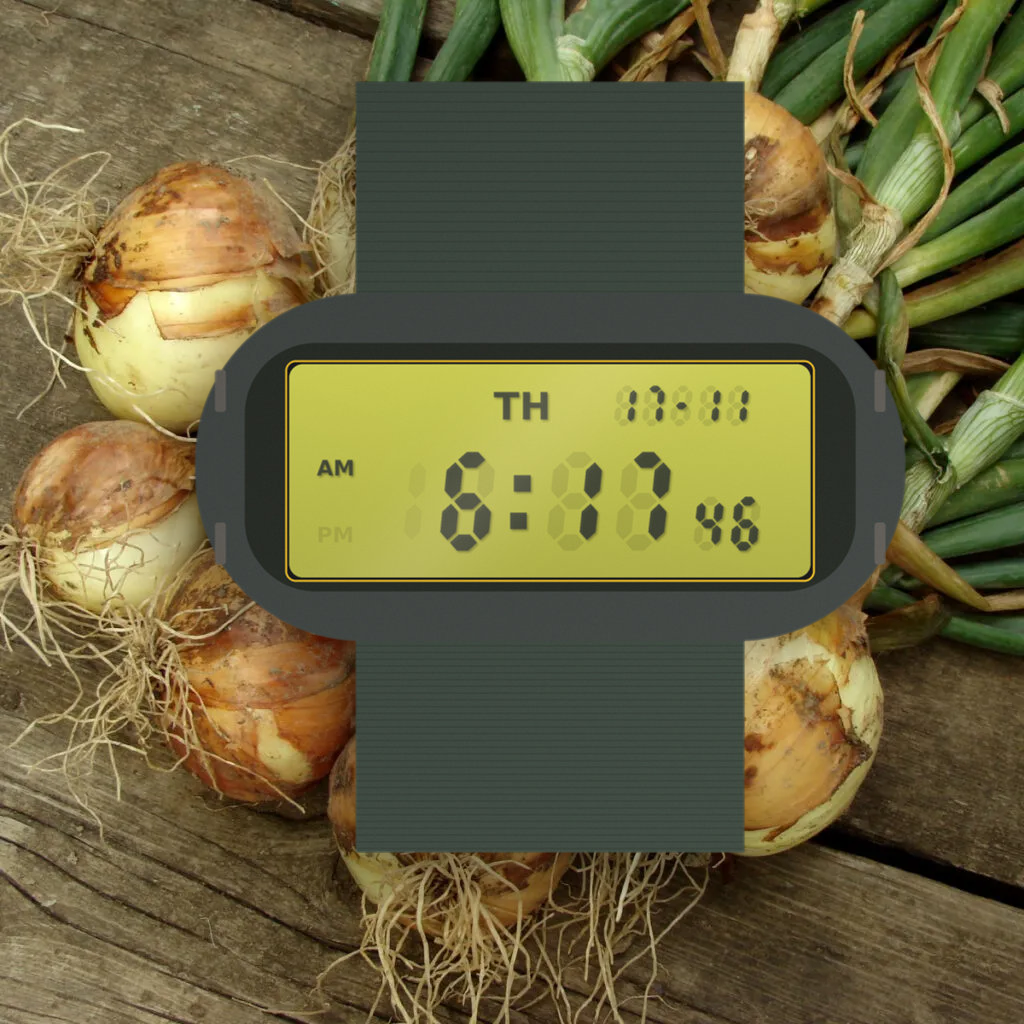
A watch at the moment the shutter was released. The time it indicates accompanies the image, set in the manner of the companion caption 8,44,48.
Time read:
6,17,46
